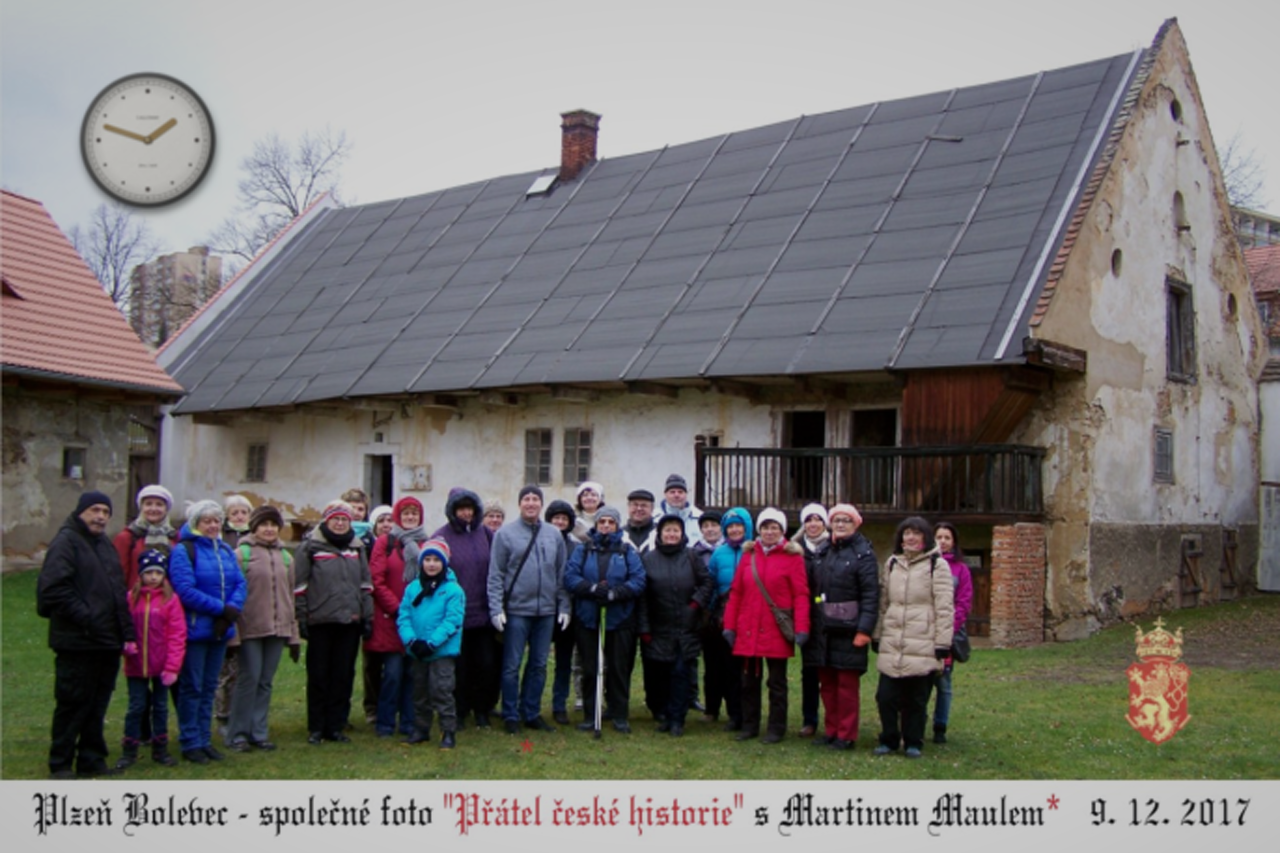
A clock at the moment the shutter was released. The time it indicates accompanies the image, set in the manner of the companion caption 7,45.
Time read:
1,48
